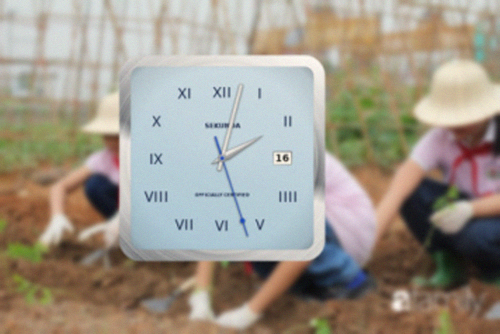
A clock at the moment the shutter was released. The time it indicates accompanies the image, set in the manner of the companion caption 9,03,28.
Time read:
2,02,27
